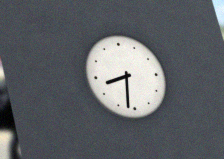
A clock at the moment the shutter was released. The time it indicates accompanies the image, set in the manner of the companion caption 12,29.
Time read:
8,32
